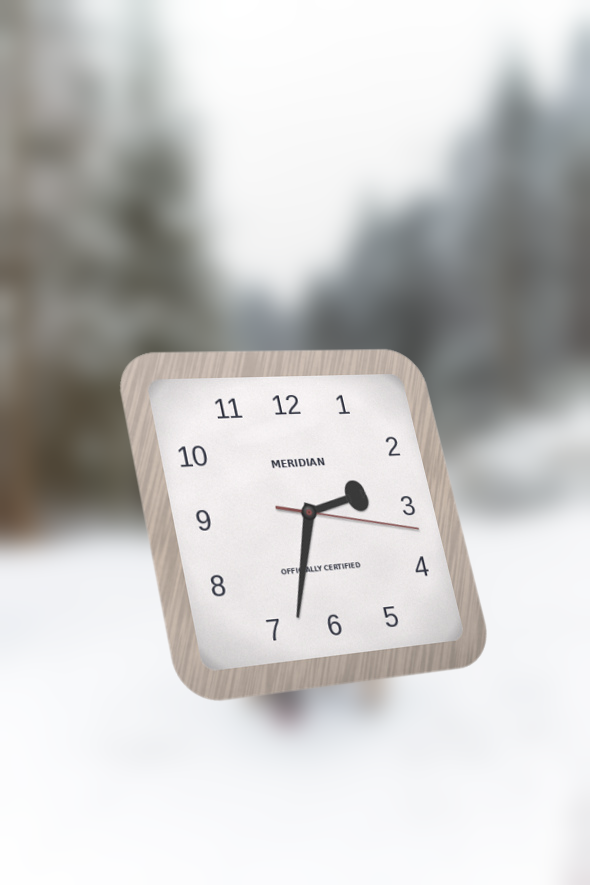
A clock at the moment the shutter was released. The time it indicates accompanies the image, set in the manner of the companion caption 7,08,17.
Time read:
2,33,17
